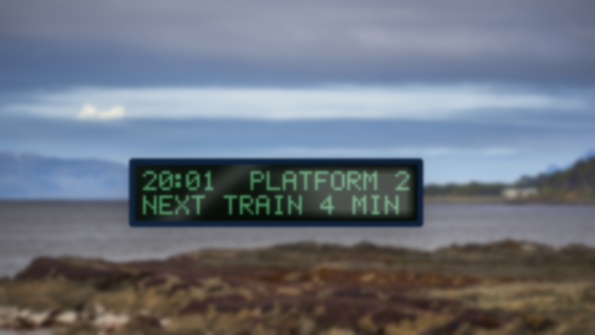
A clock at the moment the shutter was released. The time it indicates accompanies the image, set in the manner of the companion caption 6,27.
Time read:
20,01
